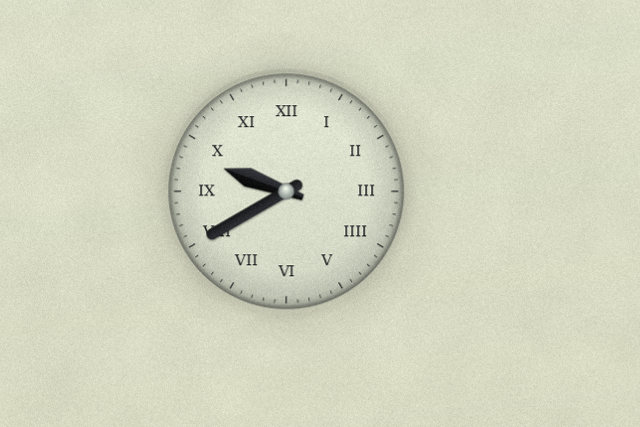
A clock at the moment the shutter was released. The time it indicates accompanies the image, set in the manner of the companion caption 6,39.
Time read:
9,40
